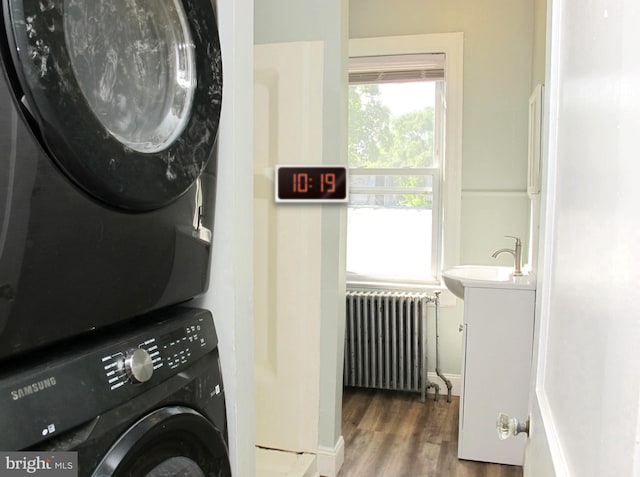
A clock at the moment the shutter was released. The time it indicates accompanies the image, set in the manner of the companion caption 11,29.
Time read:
10,19
